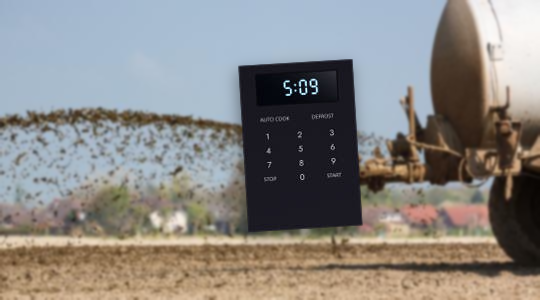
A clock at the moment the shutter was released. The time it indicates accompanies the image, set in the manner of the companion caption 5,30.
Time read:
5,09
